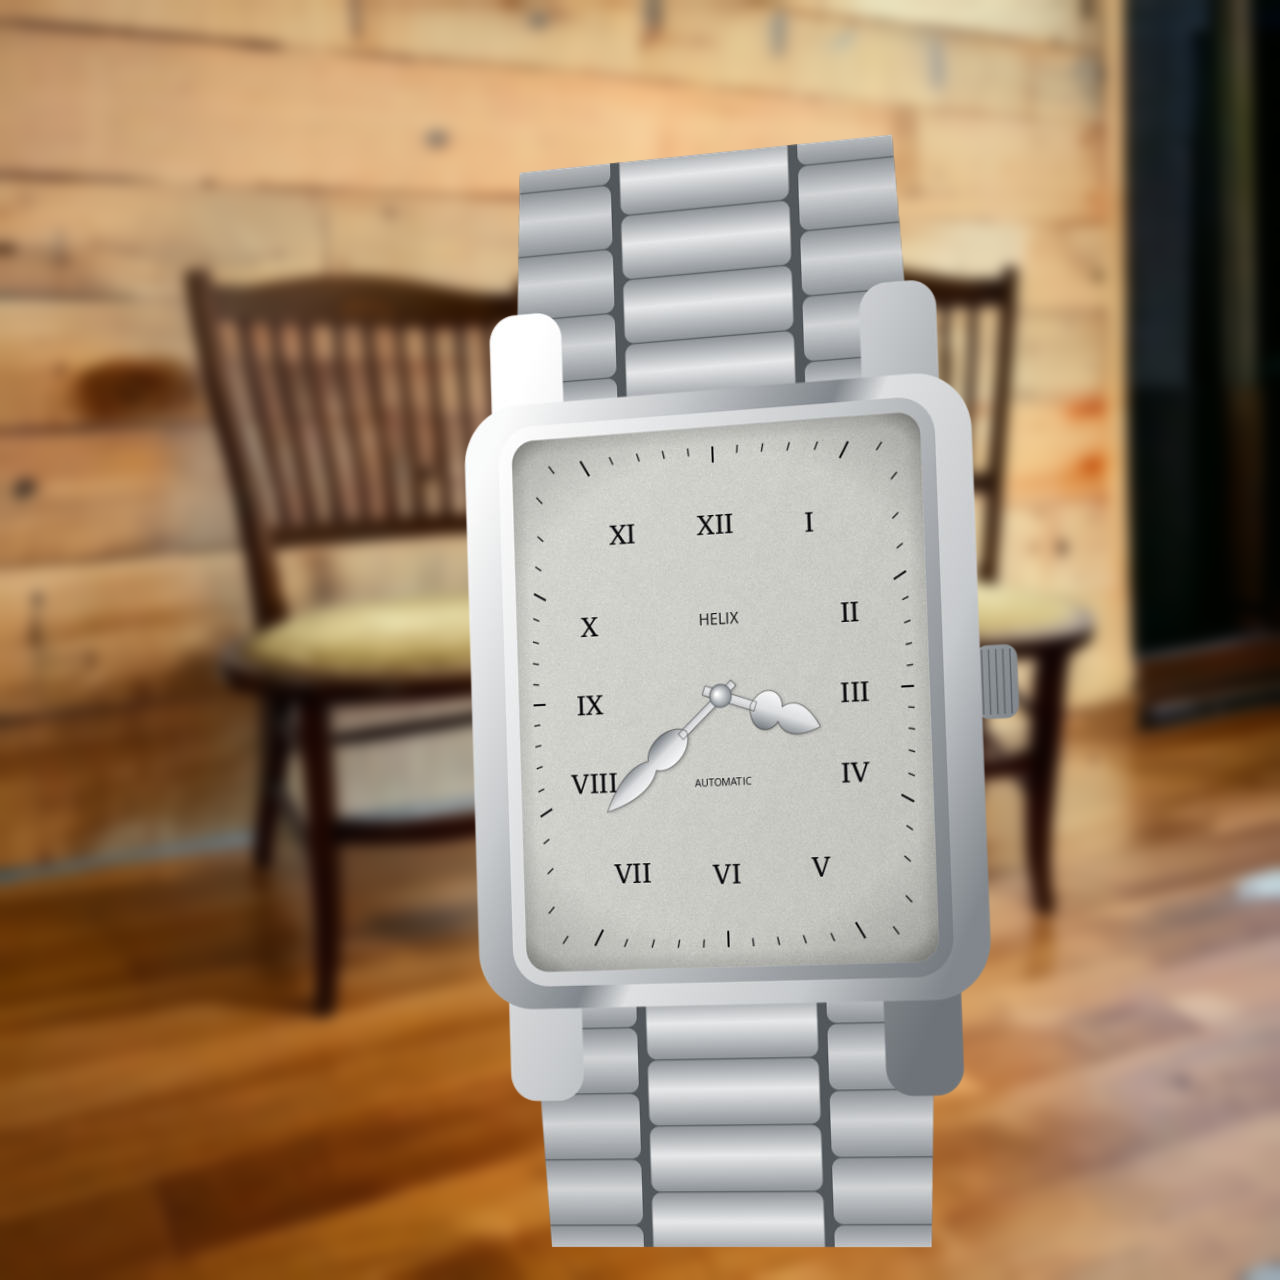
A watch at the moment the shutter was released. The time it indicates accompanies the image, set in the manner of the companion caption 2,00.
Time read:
3,38
